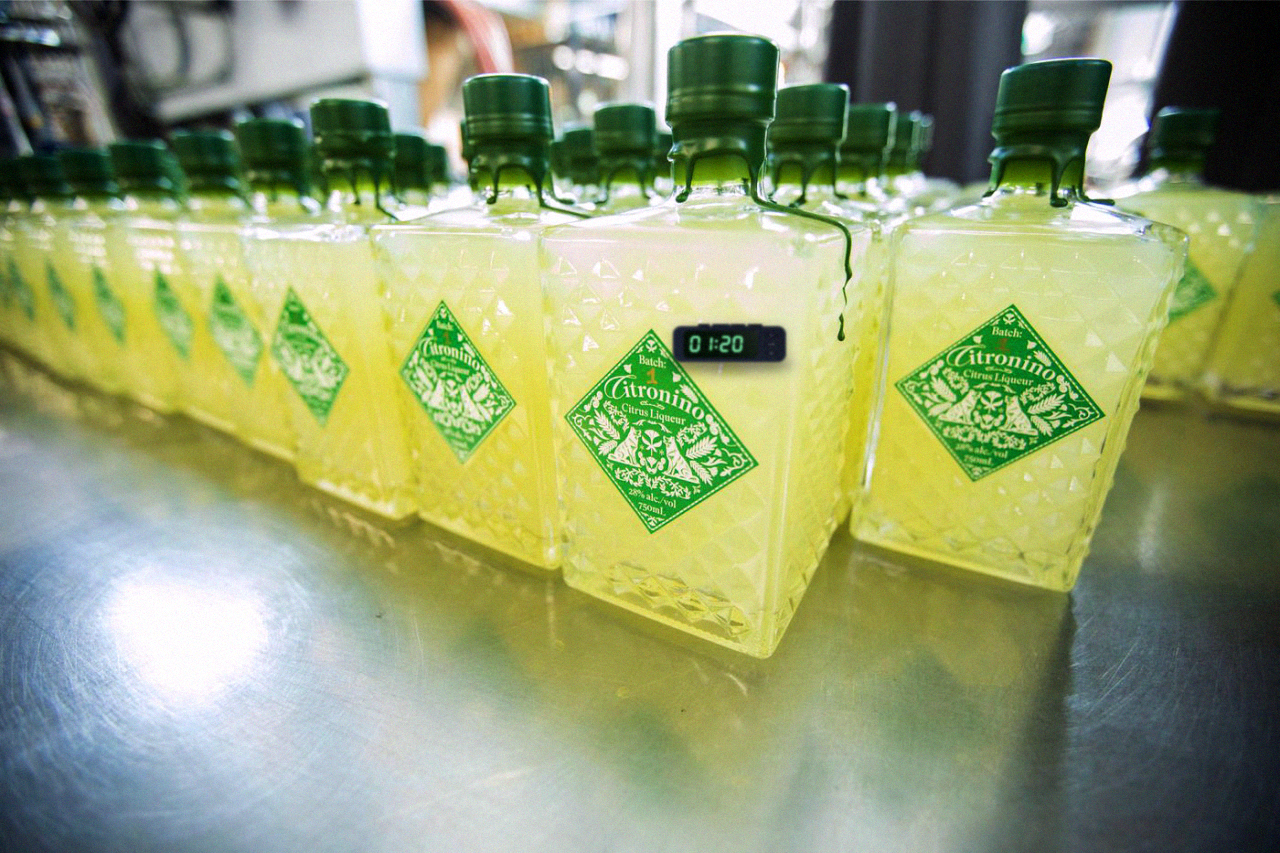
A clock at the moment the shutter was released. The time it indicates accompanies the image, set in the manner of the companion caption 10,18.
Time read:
1,20
